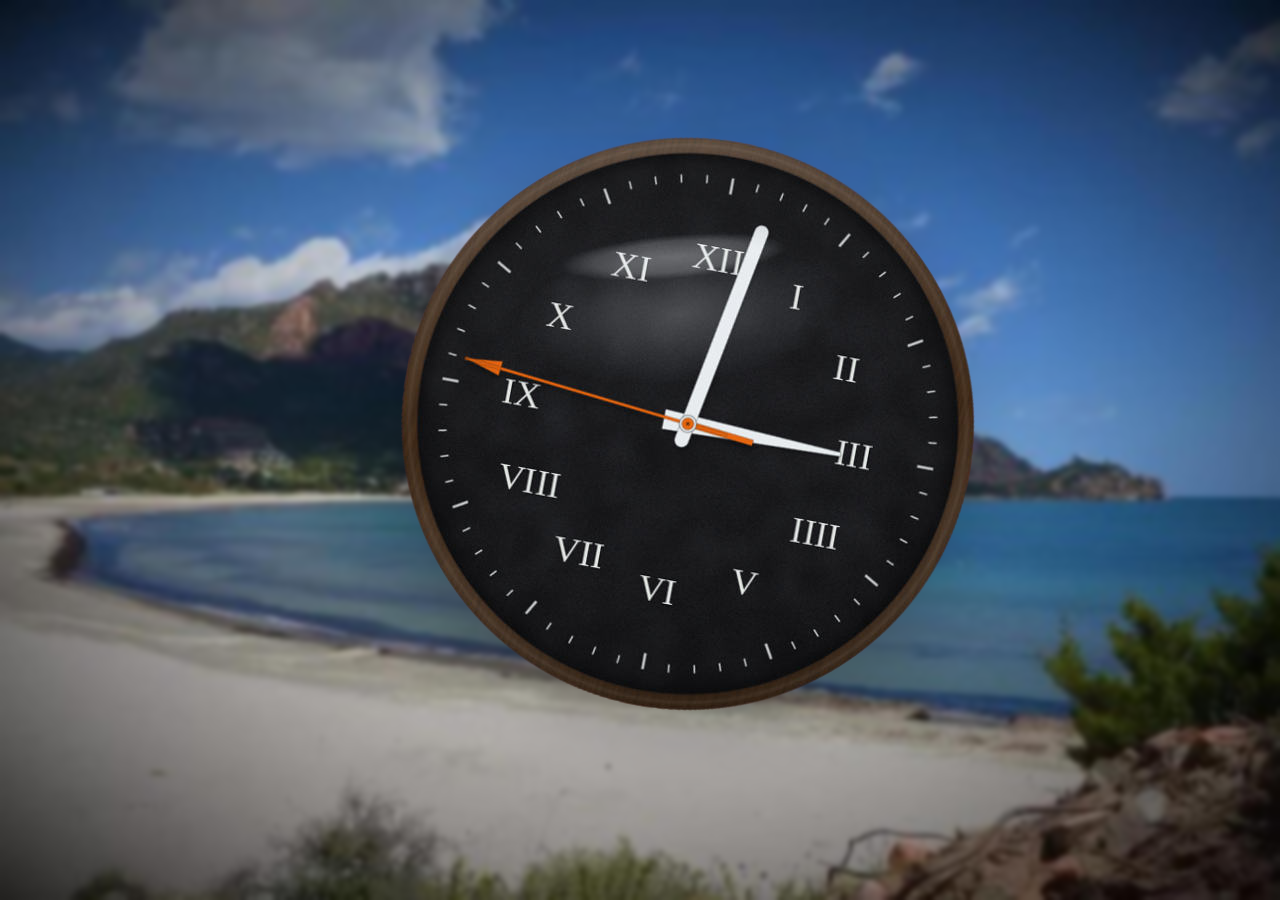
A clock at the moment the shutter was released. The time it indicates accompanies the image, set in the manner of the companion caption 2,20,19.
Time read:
3,01,46
